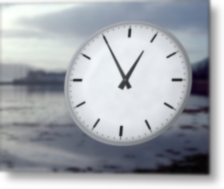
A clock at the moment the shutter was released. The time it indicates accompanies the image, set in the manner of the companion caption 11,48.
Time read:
12,55
